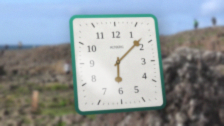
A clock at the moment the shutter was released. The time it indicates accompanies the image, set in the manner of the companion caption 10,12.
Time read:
6,08
